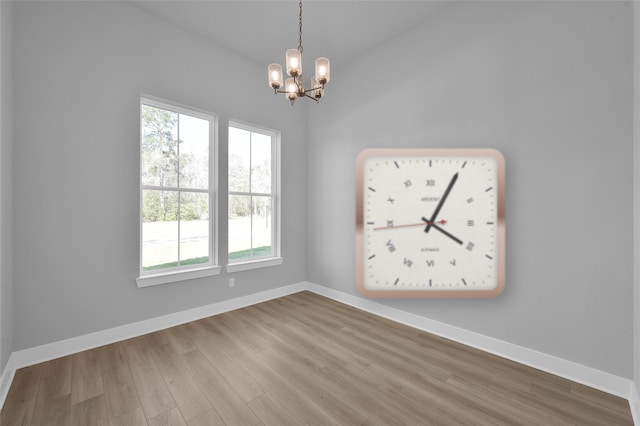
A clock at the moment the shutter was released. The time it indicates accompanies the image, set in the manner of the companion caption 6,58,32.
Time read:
4,04,44
